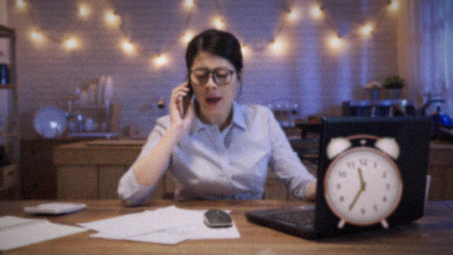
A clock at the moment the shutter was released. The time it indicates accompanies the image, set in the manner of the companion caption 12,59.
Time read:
11,35
